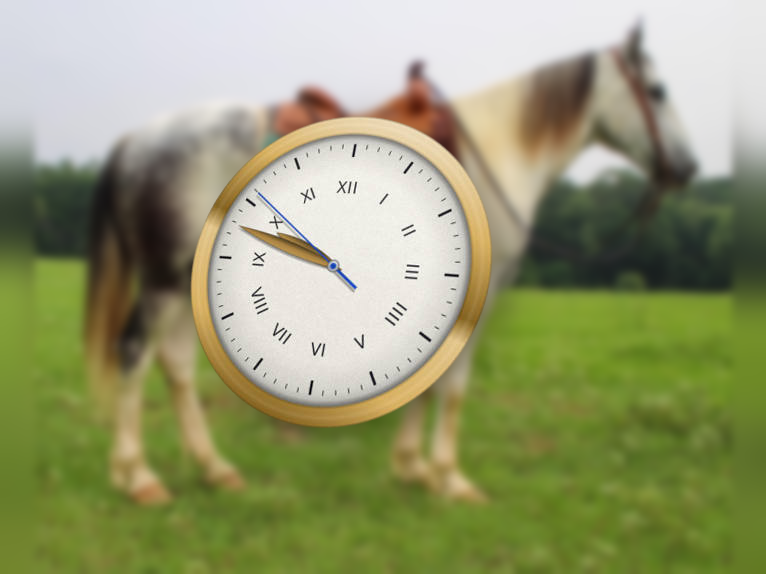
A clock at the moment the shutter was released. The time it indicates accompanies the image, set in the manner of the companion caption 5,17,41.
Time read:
9,47,51
